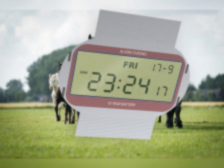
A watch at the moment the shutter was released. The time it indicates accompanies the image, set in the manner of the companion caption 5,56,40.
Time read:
23,24,17
